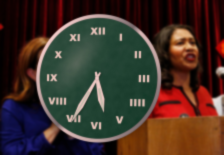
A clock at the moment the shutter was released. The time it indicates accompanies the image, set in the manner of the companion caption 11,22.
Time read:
5,35
